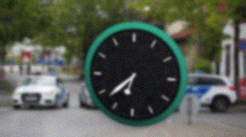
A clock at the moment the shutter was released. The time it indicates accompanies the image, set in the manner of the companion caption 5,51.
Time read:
6,38
